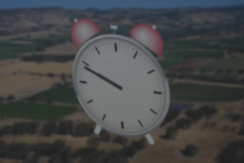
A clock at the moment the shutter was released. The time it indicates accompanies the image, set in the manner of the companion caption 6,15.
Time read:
9,49
